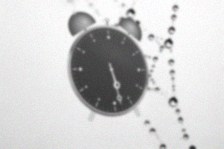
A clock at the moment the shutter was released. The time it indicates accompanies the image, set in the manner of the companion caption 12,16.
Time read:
5,28
